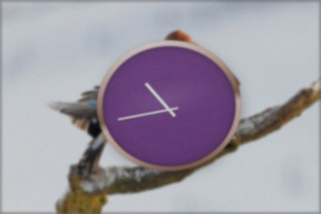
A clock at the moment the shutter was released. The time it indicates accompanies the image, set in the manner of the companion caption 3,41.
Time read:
10,43
